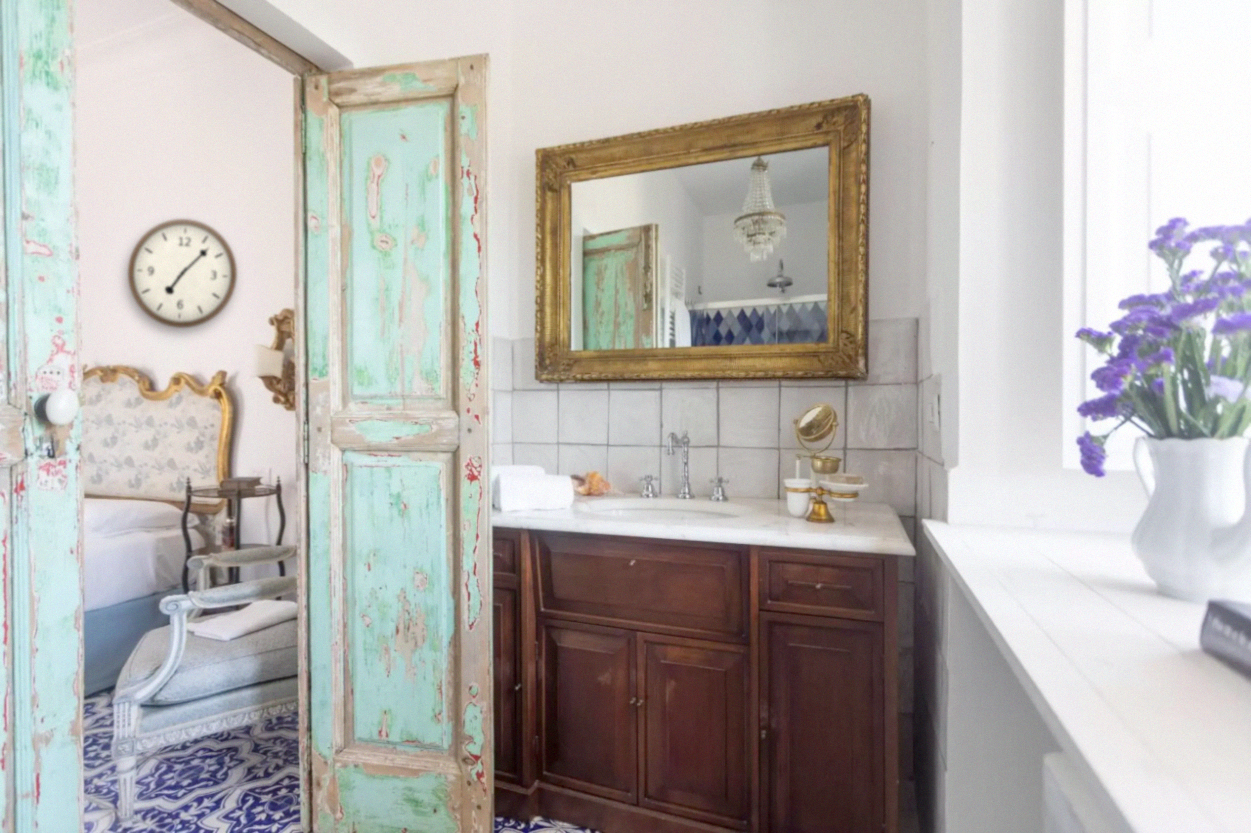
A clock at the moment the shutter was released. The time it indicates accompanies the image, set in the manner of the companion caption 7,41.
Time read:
7,07
